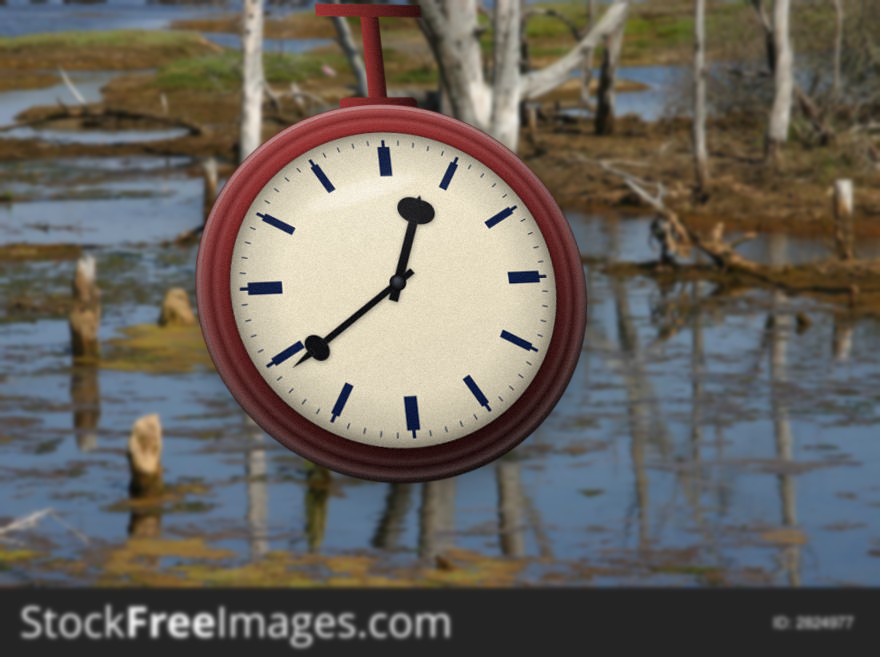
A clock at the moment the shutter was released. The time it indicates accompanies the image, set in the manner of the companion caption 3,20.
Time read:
12,39
